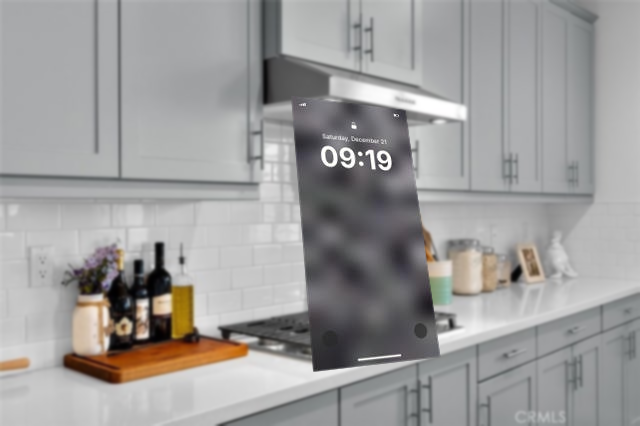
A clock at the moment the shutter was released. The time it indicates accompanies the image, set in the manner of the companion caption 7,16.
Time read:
9,19
